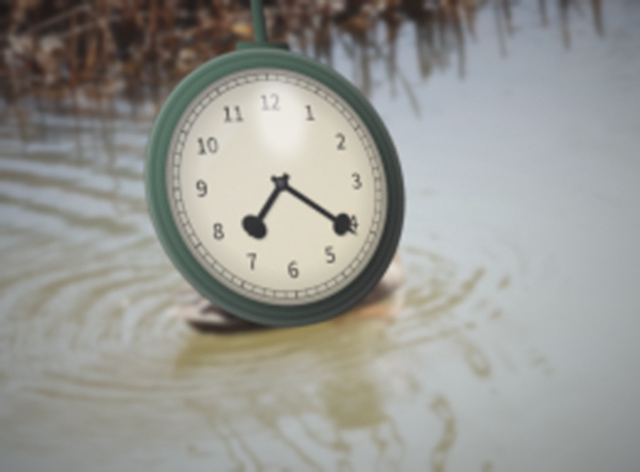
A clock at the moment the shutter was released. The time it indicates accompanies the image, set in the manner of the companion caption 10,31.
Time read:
7,21
